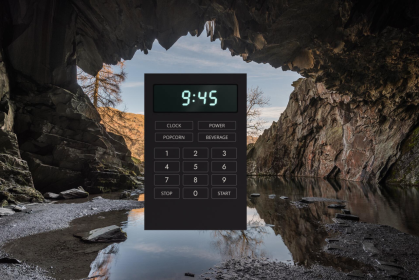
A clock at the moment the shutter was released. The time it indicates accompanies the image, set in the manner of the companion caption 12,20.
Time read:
9,45
